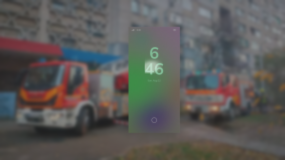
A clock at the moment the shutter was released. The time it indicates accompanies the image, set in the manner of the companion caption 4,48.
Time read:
6,46
